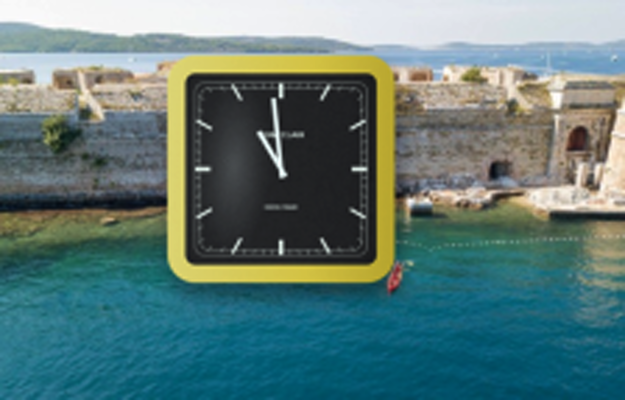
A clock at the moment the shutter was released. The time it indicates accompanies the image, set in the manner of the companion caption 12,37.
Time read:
10,59
